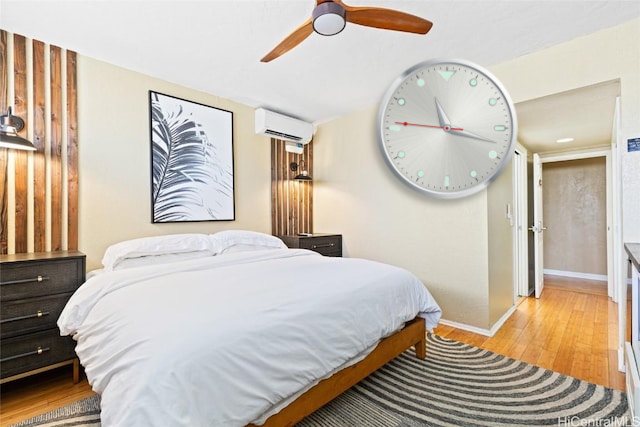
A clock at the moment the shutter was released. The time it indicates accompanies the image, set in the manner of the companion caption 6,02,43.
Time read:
11,17,46
